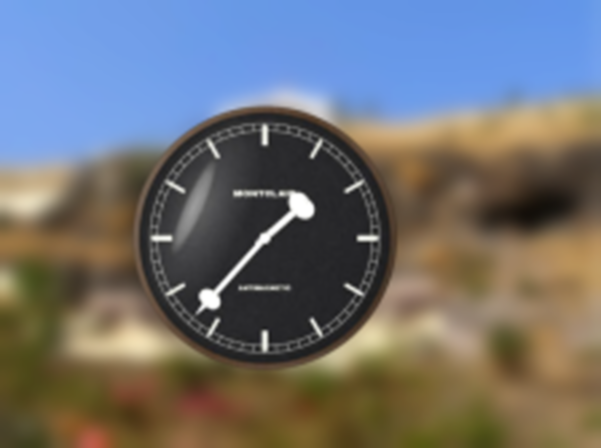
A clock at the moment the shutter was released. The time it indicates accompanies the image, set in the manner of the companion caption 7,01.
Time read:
1,37
